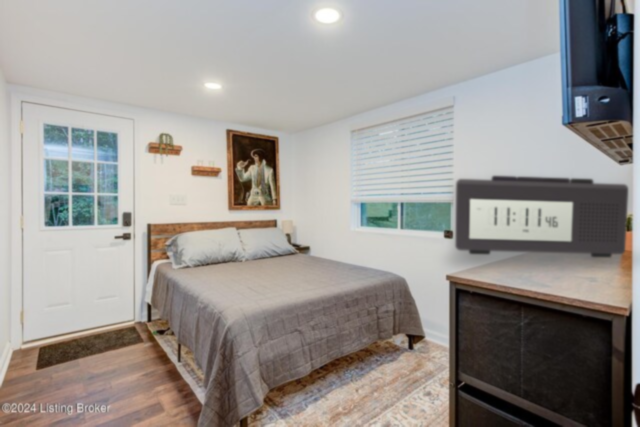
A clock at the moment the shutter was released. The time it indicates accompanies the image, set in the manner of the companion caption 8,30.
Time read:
11,11
